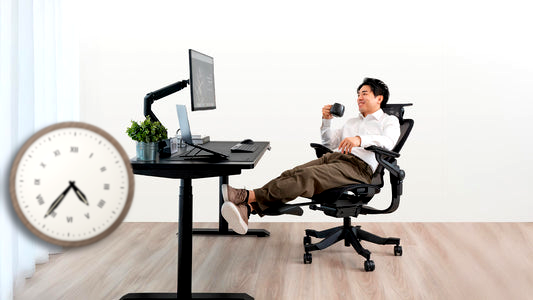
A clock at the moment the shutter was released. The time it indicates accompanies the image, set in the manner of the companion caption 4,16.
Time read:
4,36
